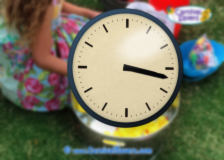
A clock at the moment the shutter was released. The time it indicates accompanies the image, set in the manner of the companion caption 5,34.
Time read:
3,17
